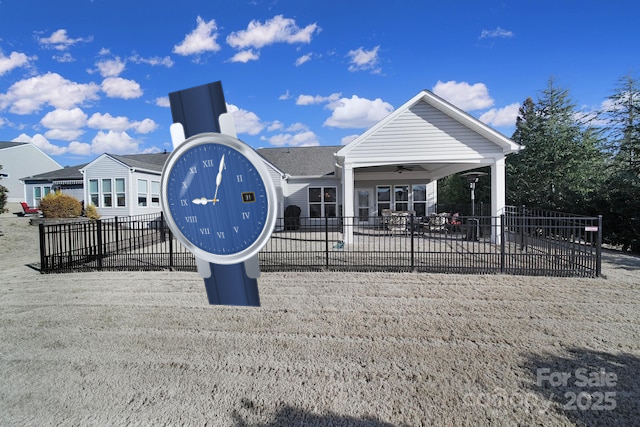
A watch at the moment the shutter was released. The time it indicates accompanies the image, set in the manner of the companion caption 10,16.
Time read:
9,04
